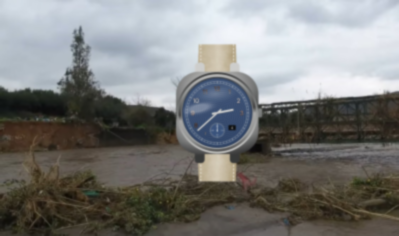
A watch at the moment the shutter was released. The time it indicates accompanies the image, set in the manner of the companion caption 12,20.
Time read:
2,38
